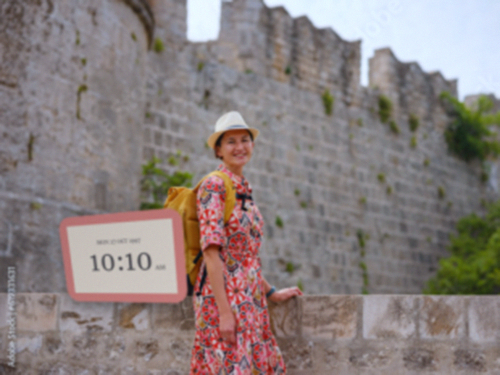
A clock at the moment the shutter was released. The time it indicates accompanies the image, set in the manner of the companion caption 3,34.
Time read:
10,10
